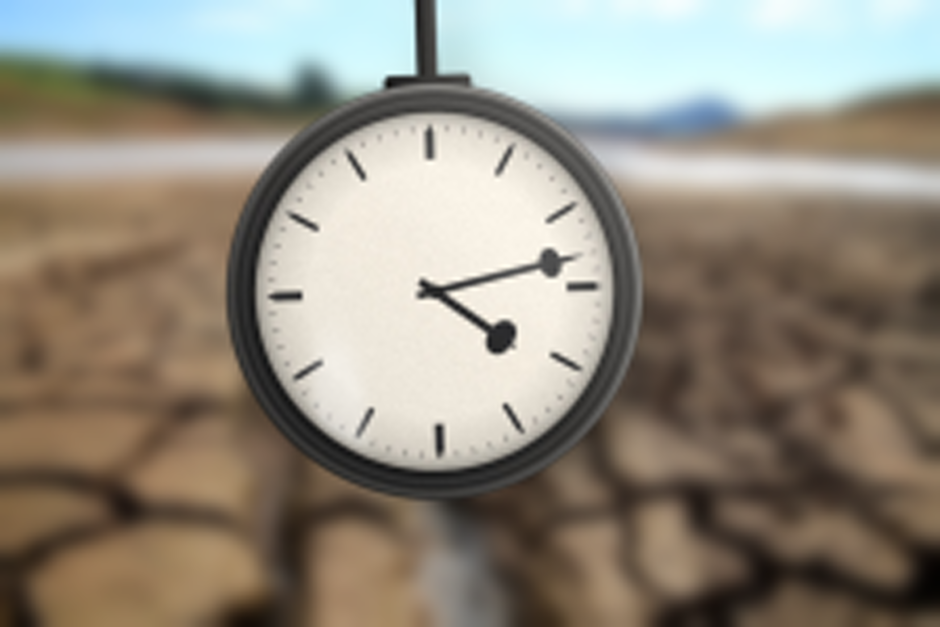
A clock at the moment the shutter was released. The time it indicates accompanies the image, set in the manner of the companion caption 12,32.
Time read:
4,13
